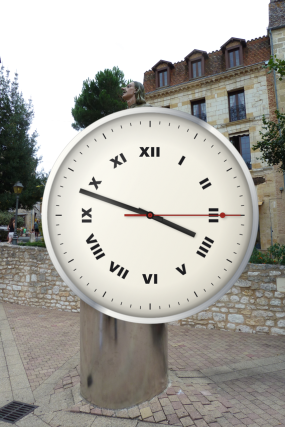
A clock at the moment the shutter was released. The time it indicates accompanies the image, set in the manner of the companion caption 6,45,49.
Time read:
3,48,15
